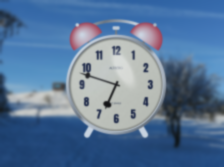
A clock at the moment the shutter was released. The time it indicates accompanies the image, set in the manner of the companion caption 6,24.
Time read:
6,48
